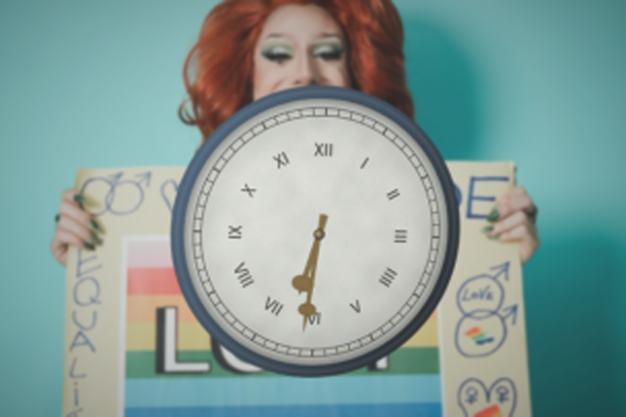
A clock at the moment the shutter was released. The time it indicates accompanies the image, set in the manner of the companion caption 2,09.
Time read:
6,31
